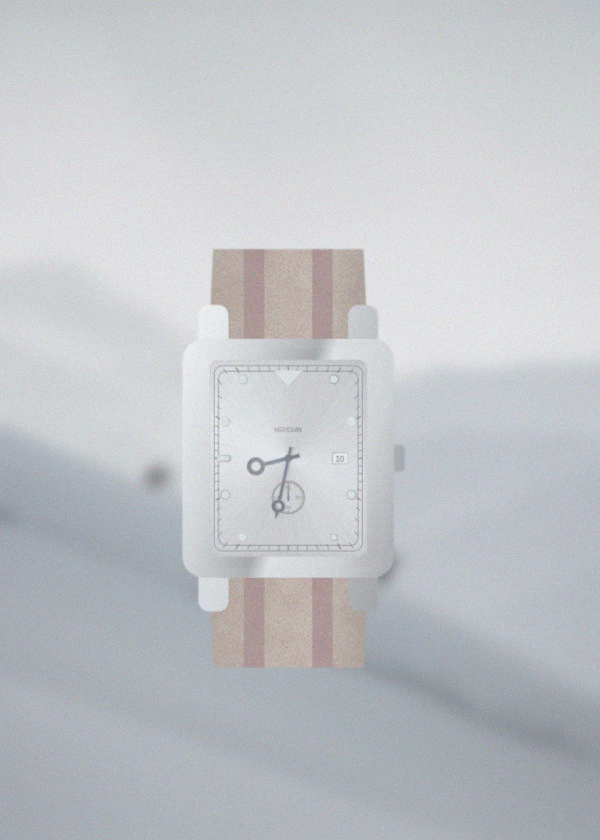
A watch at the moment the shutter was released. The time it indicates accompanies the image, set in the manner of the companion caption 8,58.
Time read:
8,32
